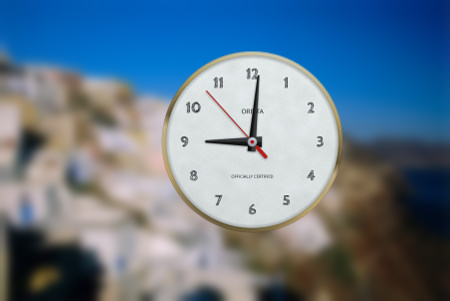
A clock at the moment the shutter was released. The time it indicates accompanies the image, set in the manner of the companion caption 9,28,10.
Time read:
9,00,53
